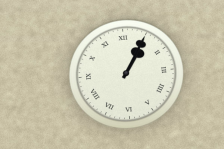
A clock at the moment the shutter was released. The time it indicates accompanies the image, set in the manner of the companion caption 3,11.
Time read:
1,05
